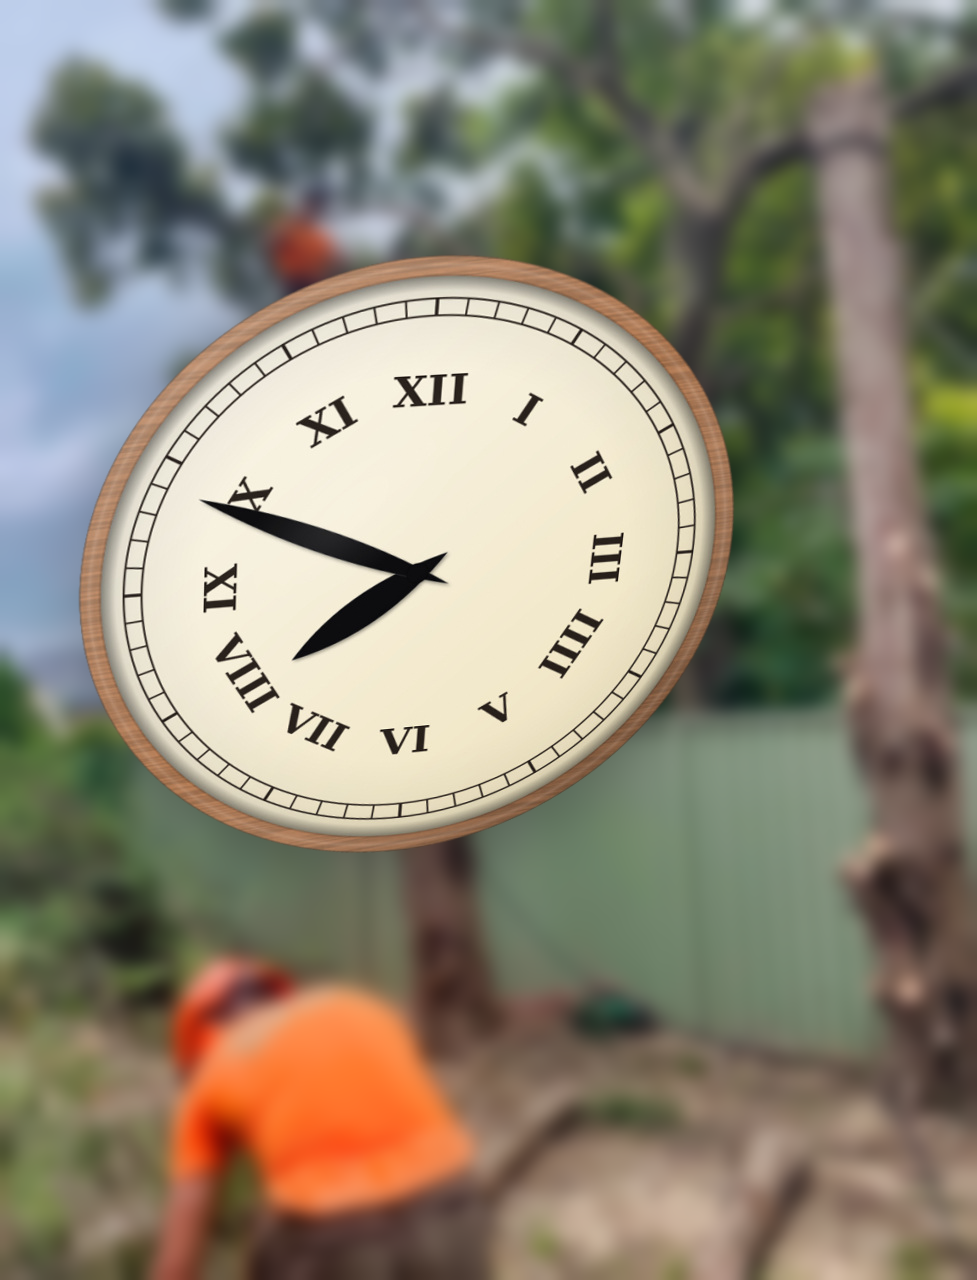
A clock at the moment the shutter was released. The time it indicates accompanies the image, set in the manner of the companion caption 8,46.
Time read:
7,49
